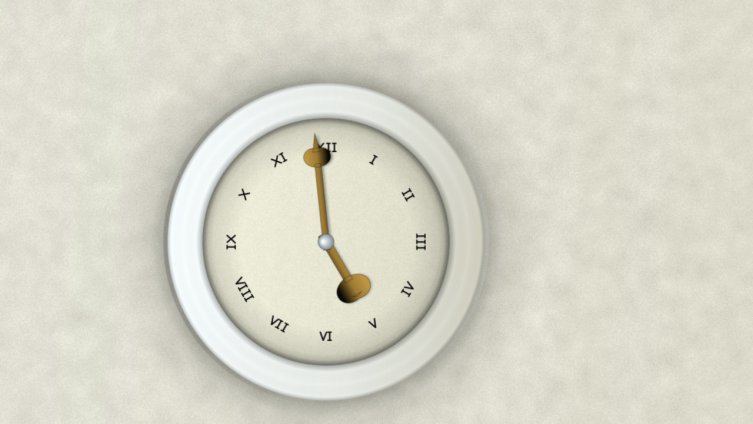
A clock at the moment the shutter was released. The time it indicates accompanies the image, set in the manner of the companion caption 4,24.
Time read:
4,59
